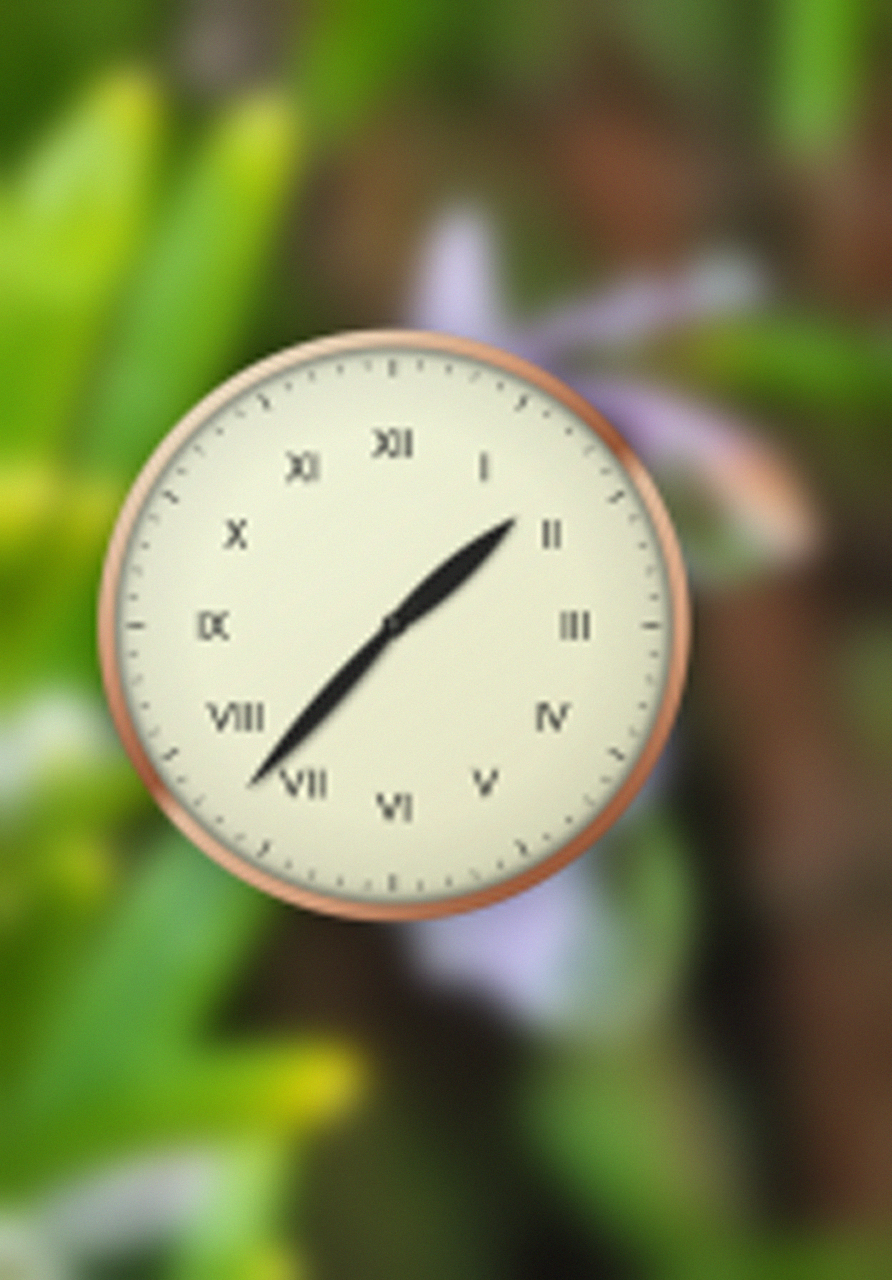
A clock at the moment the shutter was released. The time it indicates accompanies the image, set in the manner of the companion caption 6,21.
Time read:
1,37
